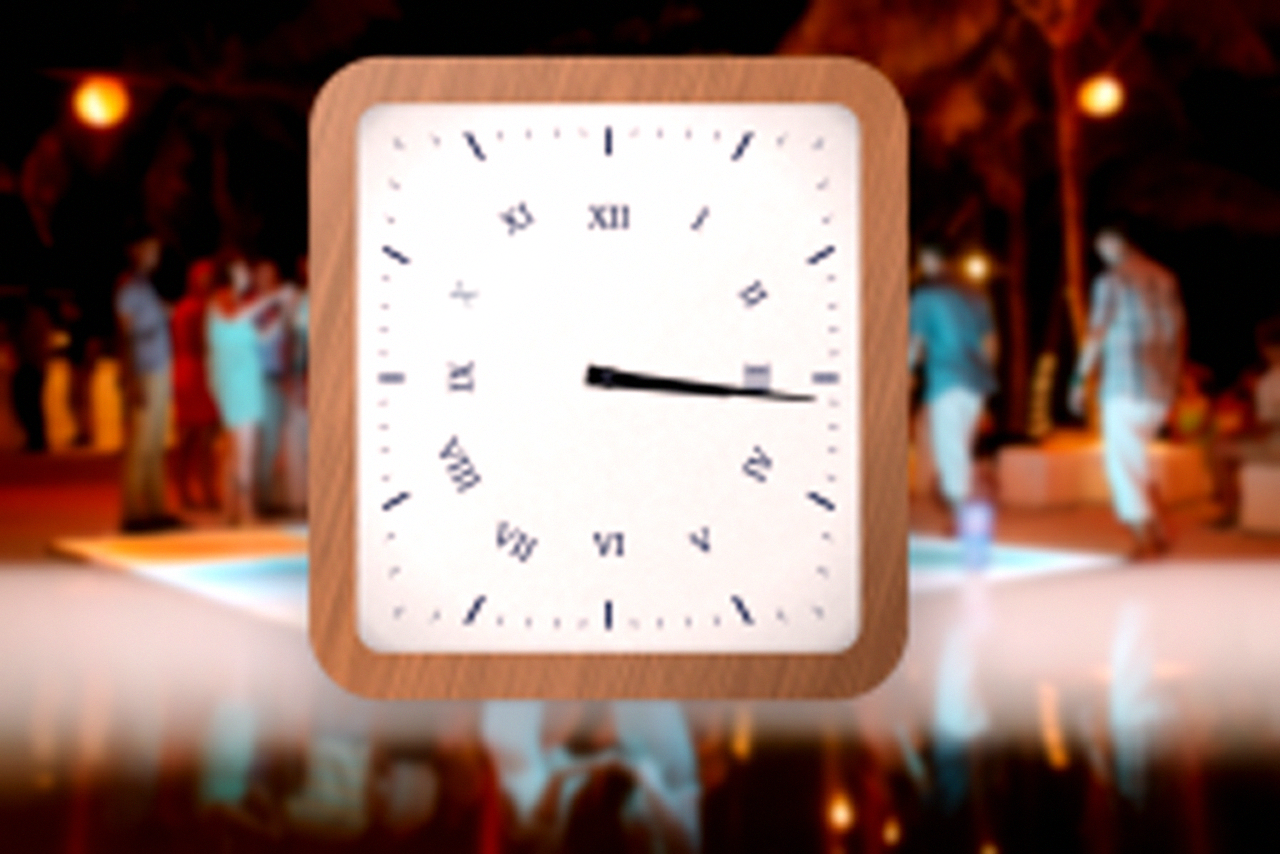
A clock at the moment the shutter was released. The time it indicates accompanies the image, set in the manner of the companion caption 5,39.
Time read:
3,16
